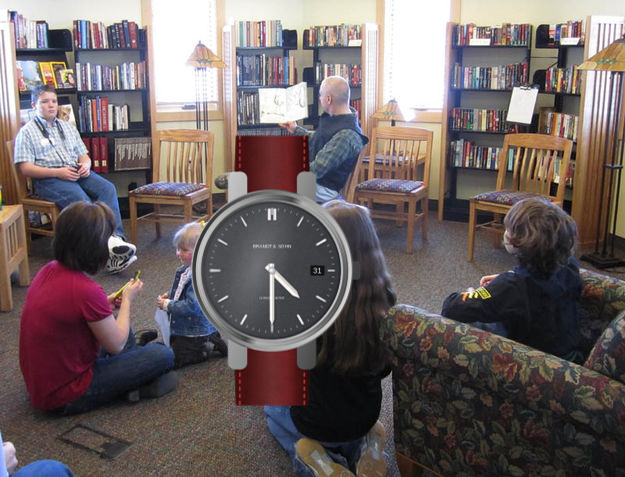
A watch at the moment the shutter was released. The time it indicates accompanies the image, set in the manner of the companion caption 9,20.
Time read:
4,30
